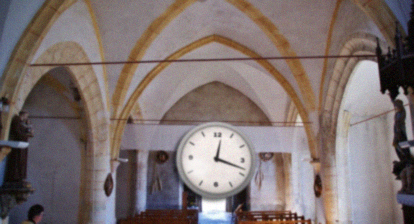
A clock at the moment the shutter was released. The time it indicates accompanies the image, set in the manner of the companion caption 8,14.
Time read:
12,18
